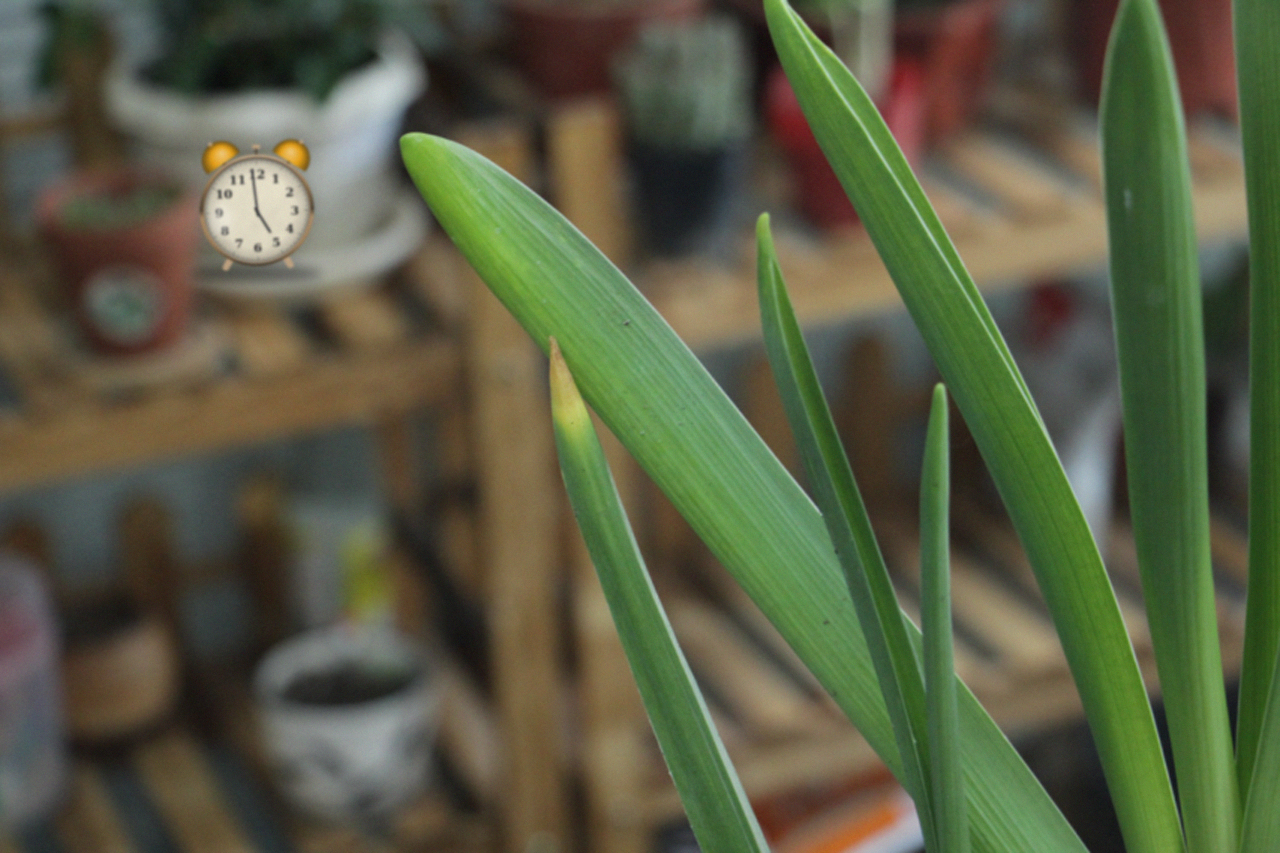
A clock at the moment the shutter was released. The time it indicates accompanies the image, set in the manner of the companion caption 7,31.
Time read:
4,59
